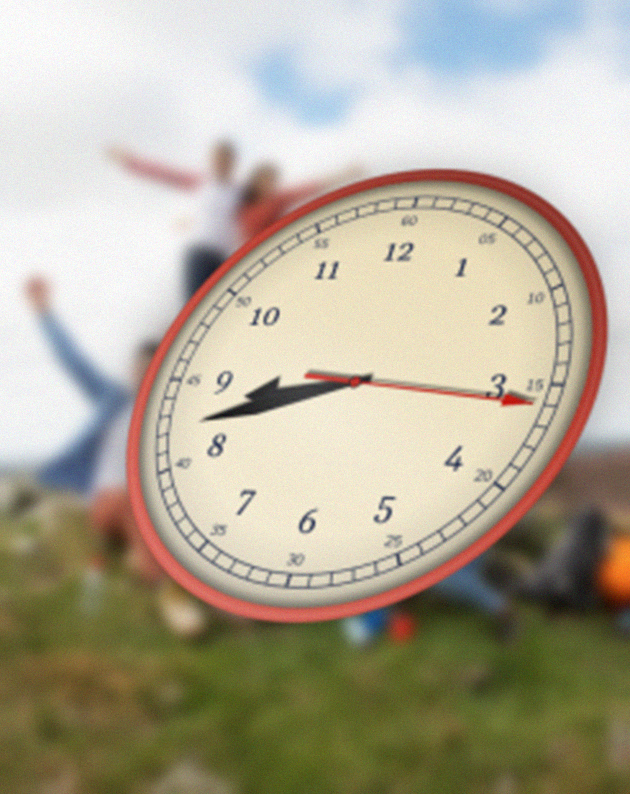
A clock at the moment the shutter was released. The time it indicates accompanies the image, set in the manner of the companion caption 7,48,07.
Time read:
8,42,16
